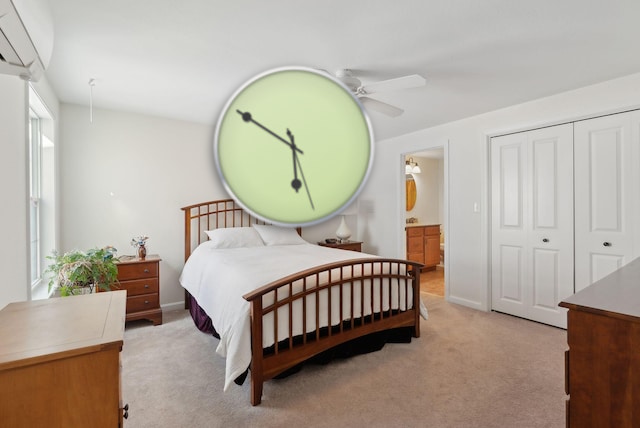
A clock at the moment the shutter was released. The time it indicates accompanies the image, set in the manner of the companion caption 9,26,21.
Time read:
5,50,27
